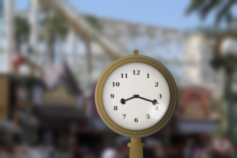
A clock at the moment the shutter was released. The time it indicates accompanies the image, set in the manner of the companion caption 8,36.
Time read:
8,18
